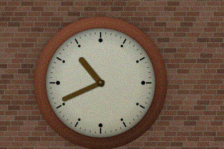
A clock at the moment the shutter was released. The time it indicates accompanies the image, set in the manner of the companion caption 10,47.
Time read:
10,41
